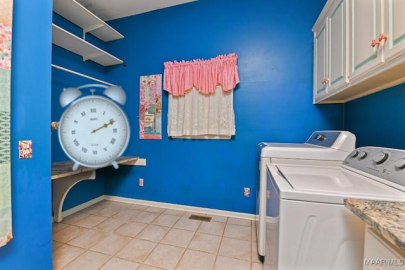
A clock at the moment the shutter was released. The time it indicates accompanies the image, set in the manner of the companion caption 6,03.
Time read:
2,11
